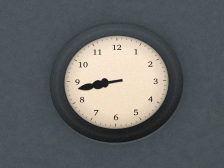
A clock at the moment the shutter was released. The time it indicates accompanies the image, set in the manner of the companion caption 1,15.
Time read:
8,43
